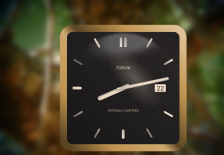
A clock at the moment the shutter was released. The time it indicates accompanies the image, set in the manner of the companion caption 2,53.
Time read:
8,13
